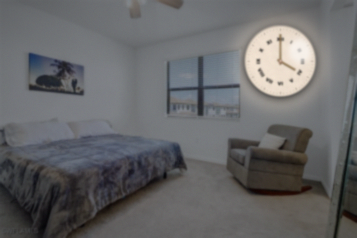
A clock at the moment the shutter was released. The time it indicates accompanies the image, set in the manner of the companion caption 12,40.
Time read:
4,00
